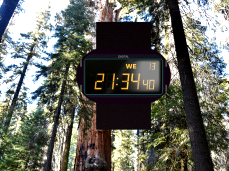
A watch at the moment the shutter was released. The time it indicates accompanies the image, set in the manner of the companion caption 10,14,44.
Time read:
21,34,40
